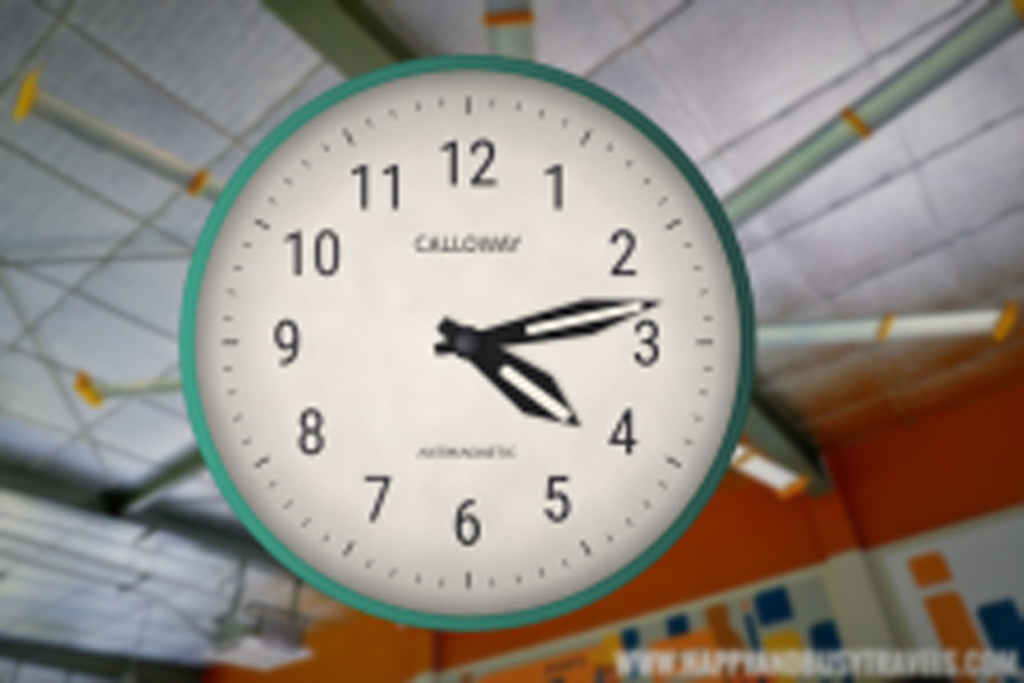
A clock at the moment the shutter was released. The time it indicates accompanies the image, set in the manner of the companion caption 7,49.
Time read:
4,13
